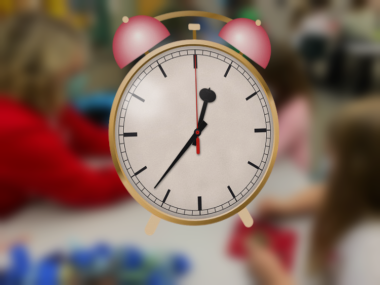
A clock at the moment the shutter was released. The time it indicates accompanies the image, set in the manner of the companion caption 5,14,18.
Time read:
12,37,00
